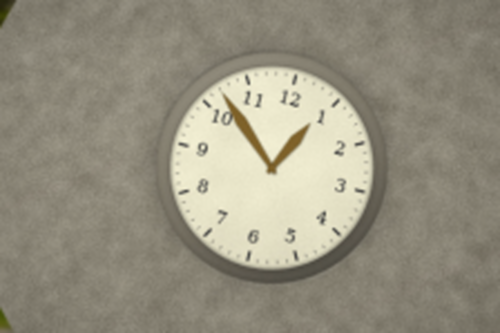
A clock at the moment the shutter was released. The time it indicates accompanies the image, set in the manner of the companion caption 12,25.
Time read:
12,52
